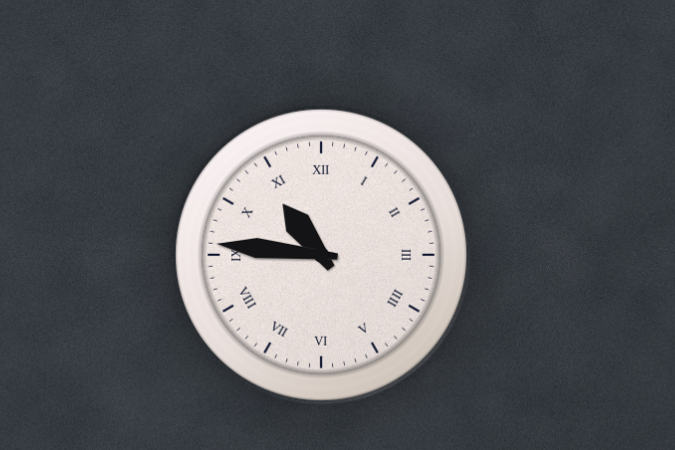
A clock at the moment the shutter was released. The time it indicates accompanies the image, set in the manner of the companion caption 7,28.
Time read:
10,46
